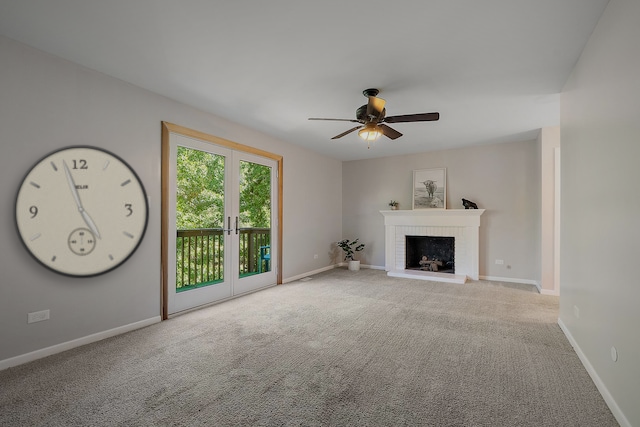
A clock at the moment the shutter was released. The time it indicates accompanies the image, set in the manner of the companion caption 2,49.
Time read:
4,57
